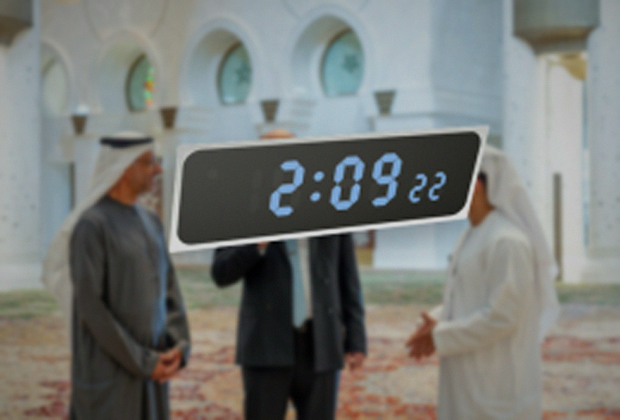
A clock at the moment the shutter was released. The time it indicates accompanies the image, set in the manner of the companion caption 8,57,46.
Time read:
2,09,22
